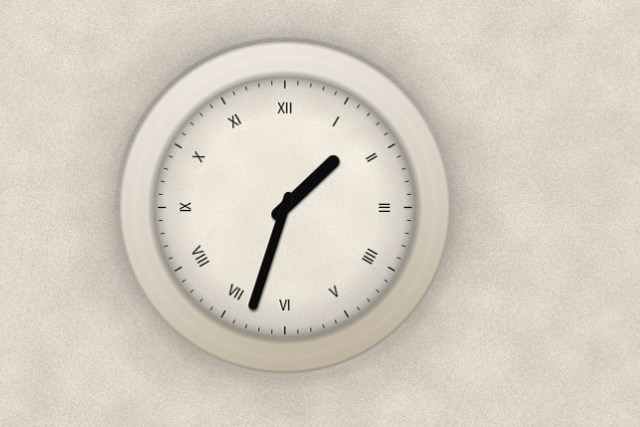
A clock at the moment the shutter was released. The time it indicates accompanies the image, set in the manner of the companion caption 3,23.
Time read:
1,33
